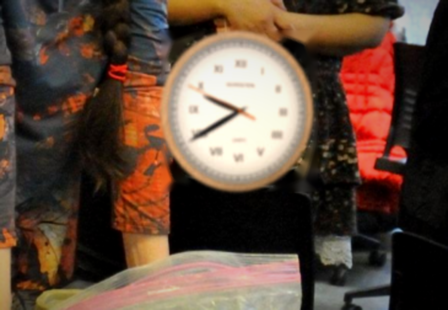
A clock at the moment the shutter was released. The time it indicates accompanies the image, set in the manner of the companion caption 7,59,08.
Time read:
9,39,49
